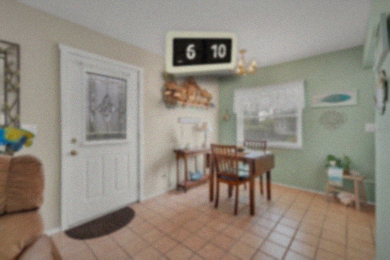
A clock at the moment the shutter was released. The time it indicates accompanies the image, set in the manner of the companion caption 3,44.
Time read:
6,10
